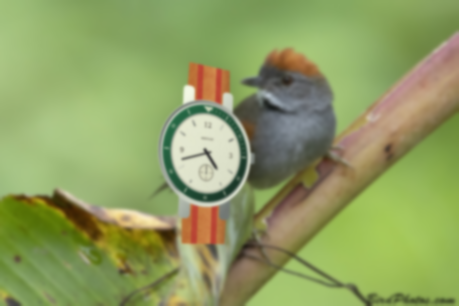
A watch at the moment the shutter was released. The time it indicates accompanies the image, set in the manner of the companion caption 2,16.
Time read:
4,42
